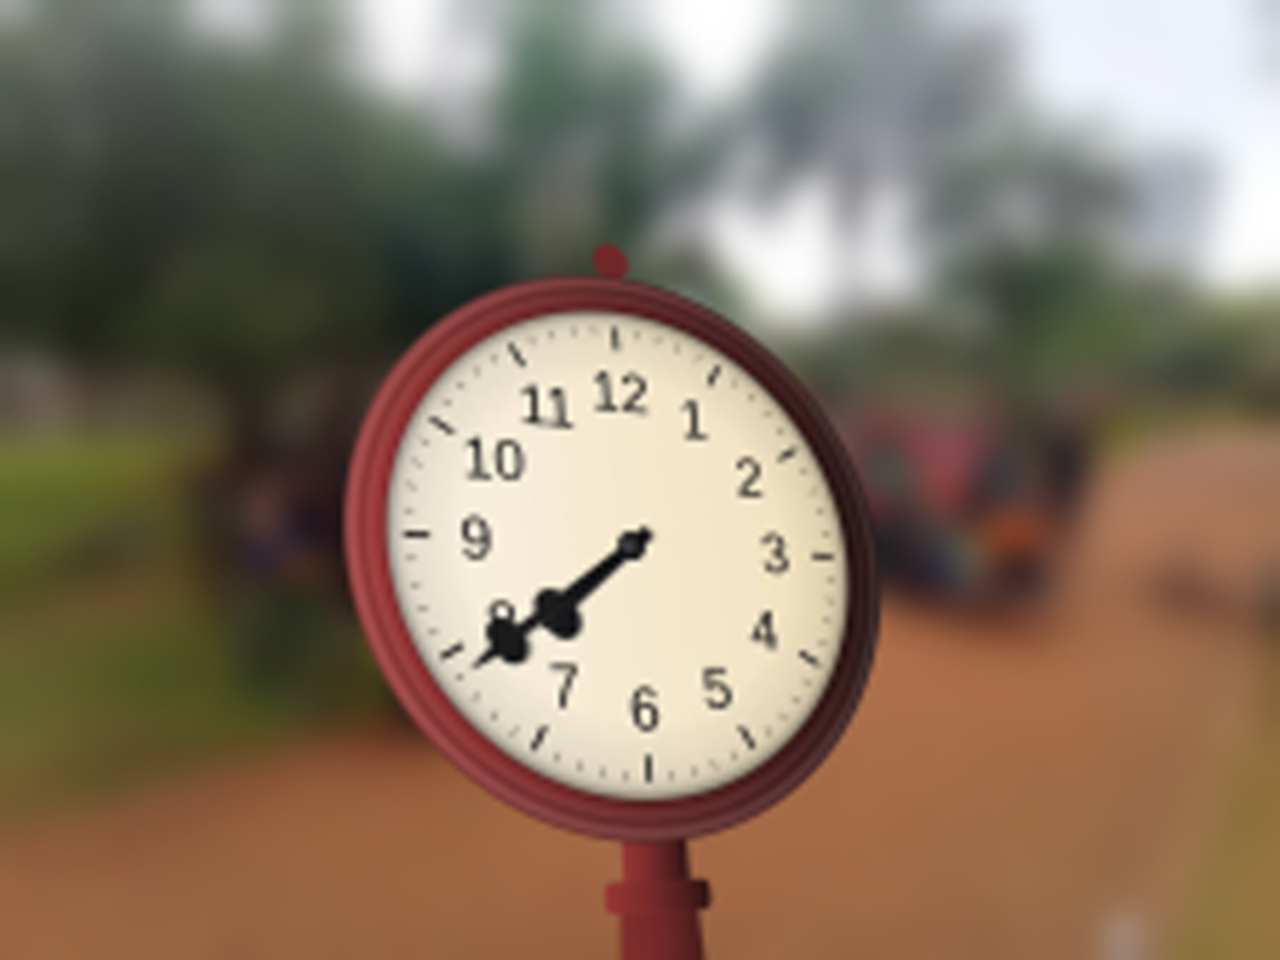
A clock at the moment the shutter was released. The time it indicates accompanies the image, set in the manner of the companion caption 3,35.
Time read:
7,39
